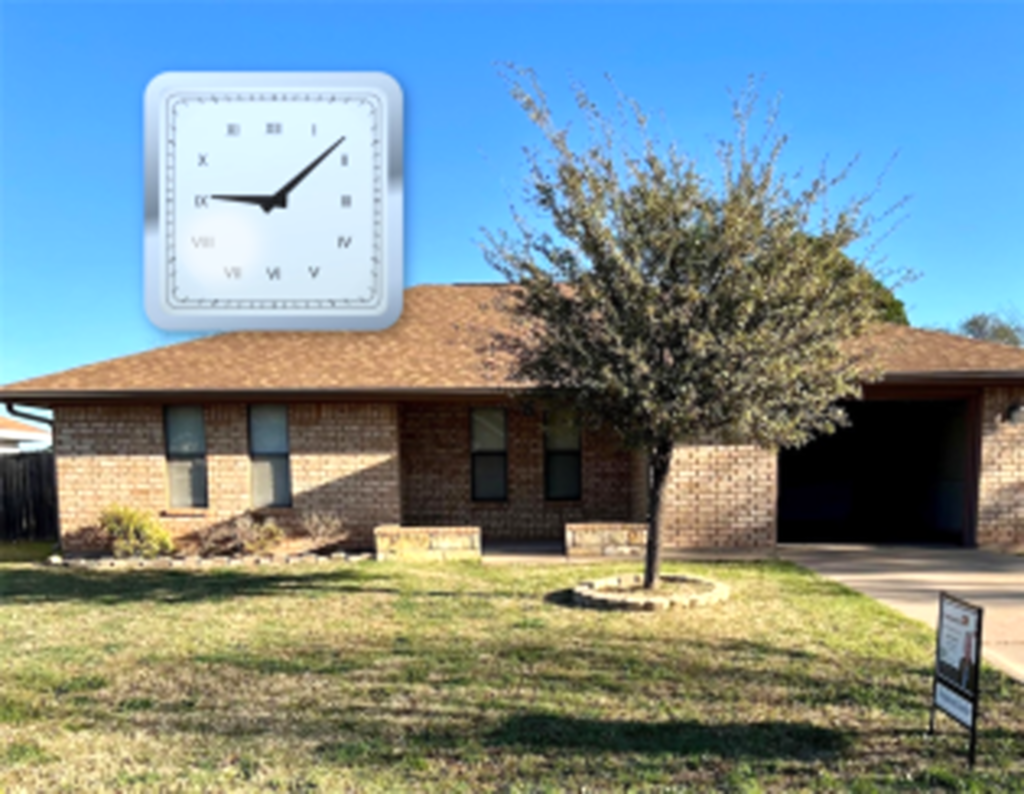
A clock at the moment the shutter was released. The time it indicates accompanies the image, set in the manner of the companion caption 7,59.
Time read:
9,08
